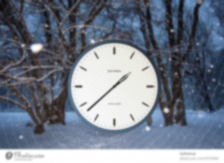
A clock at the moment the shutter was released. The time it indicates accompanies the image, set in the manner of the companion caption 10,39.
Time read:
1,38
